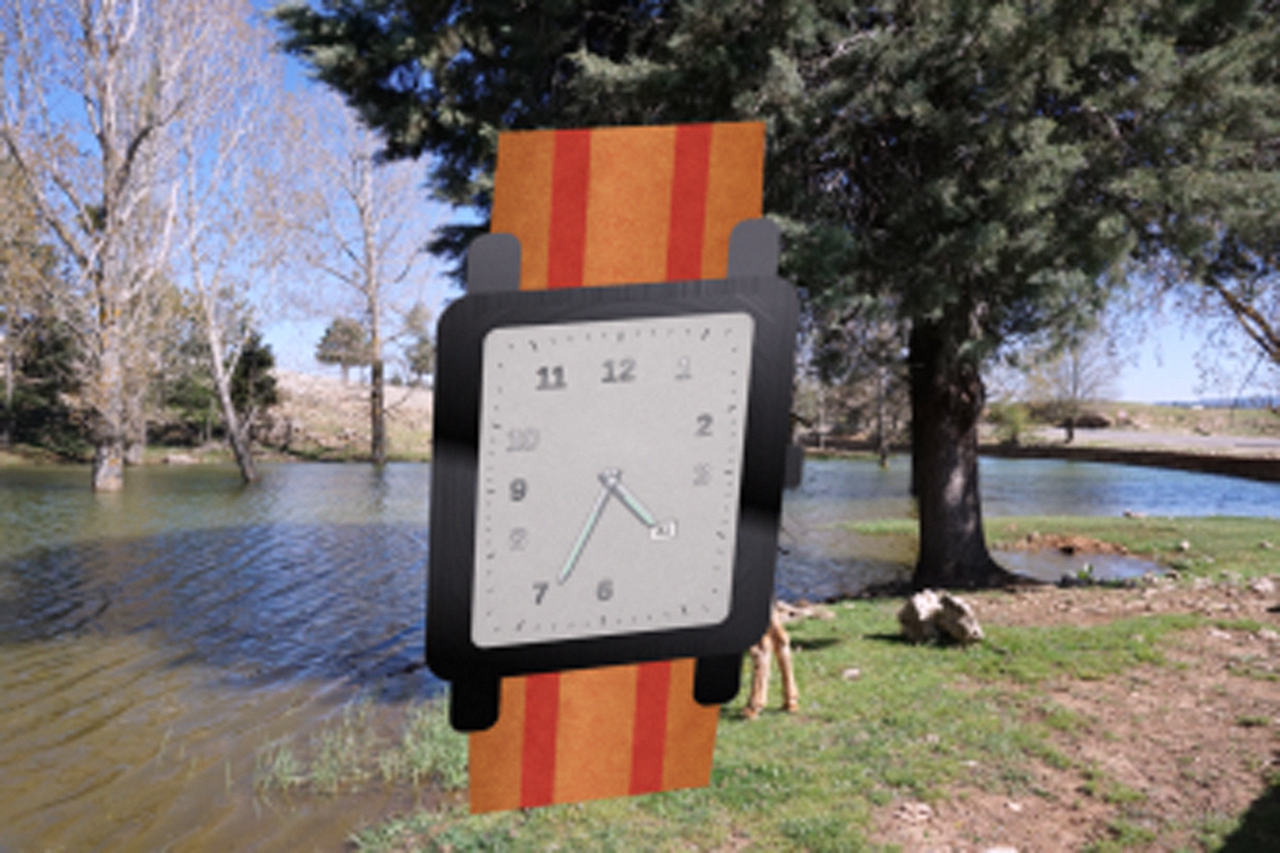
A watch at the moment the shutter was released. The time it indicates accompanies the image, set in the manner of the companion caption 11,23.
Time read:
4,34
